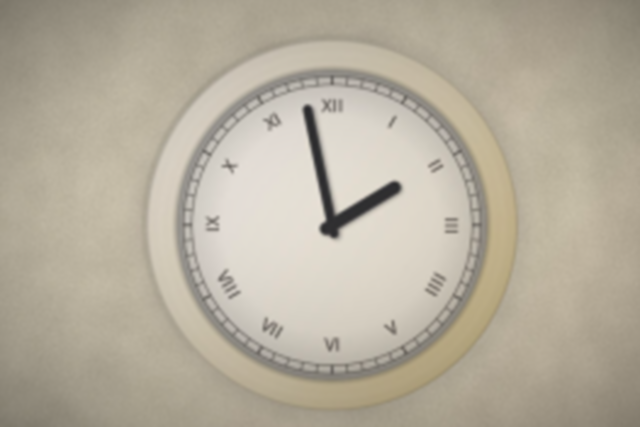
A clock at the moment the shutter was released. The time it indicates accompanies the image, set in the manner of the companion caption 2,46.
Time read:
1,58
